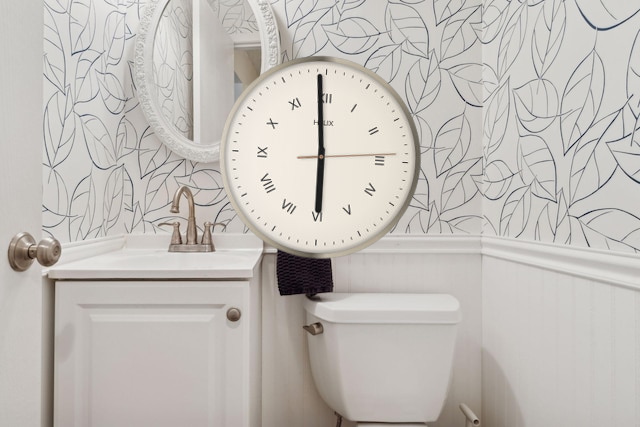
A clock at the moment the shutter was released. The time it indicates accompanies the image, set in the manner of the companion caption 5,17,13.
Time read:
5,59,14
